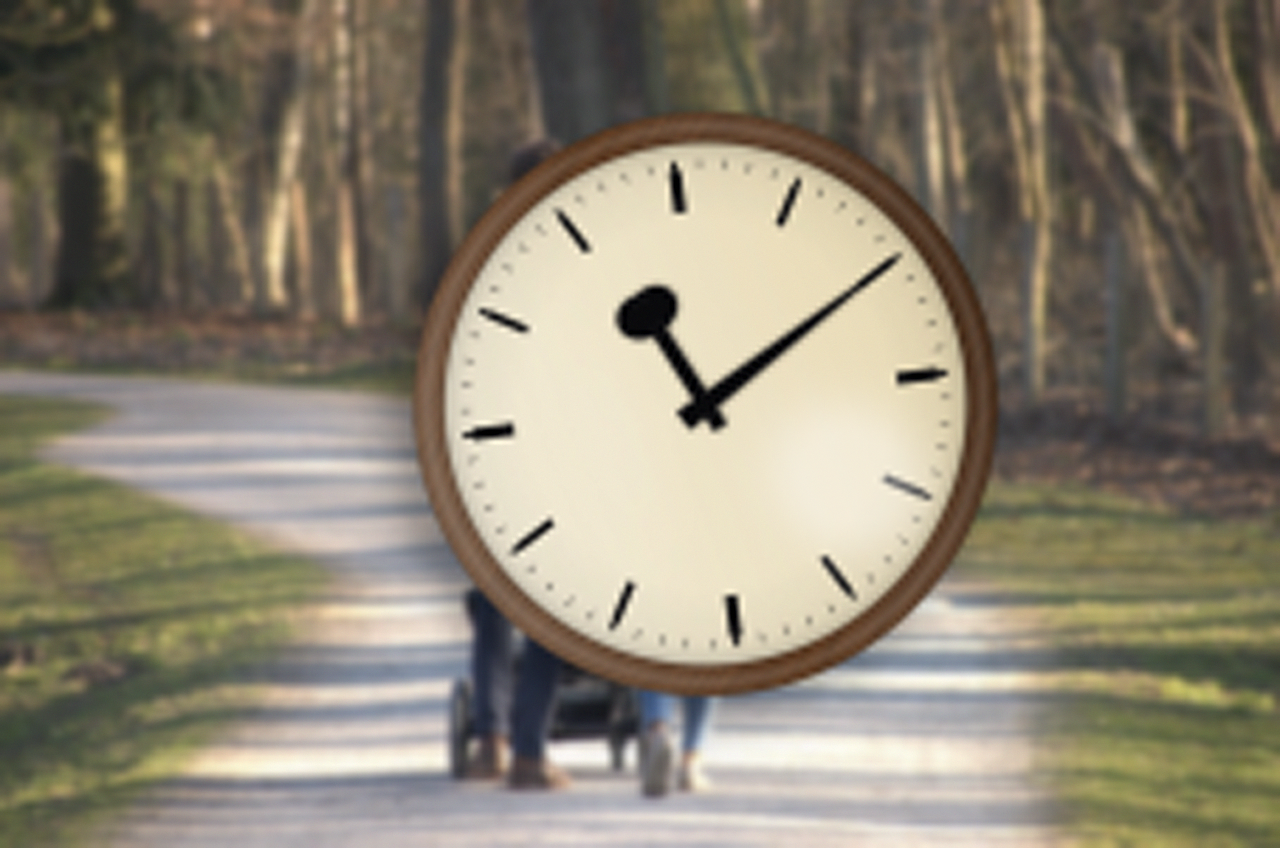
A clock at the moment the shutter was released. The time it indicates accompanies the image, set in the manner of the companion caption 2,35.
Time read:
11,10
